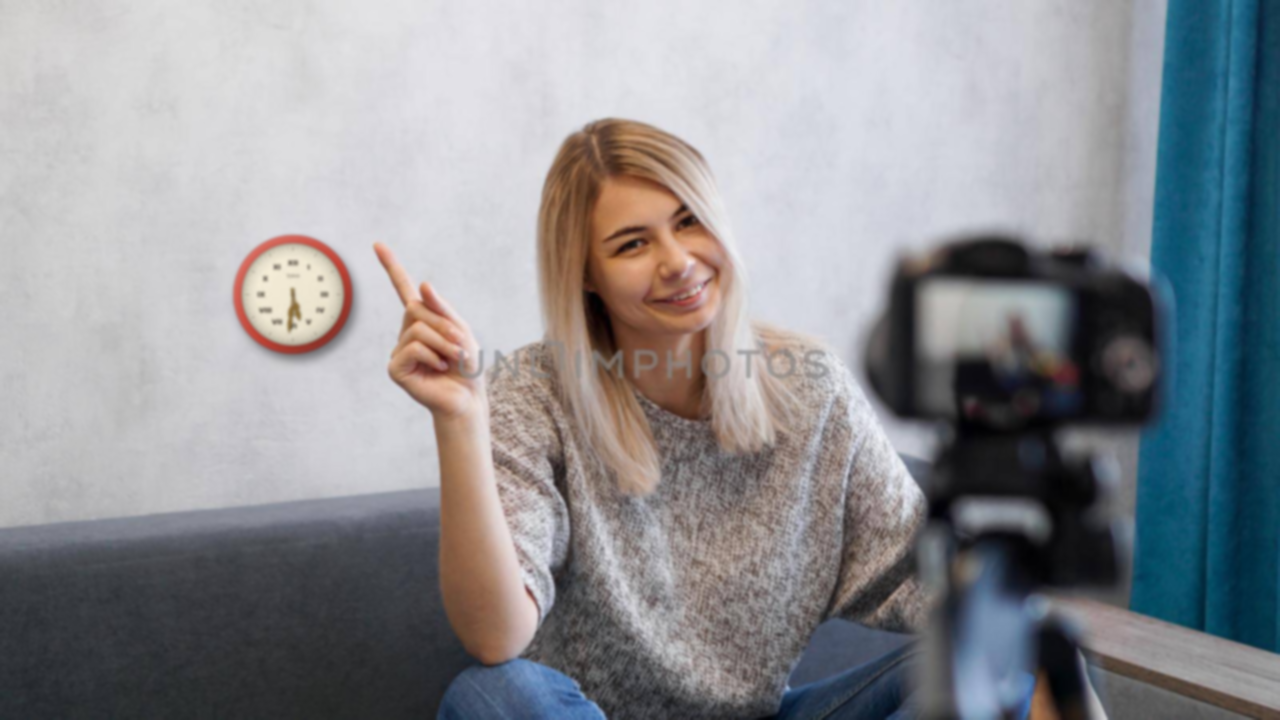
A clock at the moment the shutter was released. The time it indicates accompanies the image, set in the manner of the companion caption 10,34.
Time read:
5,31
